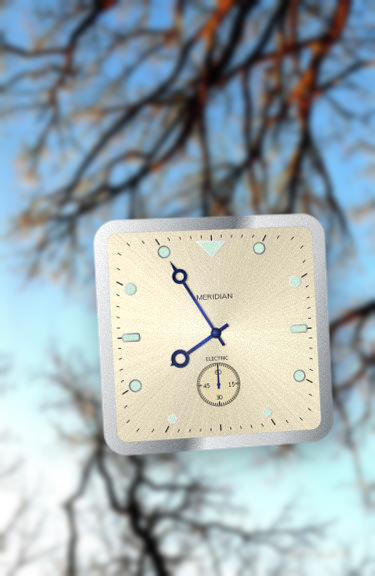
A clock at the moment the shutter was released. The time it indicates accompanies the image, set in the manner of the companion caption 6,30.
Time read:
7,55
